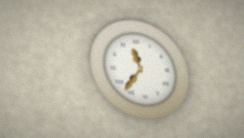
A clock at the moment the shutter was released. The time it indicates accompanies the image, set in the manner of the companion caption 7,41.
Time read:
11,37
